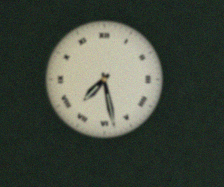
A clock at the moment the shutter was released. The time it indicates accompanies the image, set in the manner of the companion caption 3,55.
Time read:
7,28
